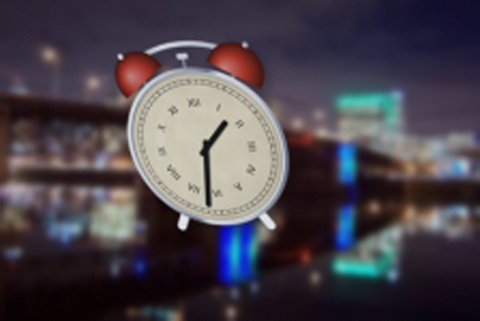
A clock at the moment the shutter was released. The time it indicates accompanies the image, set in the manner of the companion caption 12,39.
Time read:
1,32
